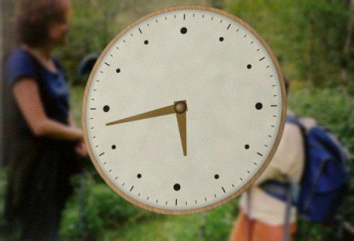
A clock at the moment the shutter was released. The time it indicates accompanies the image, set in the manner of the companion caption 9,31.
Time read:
5,43
